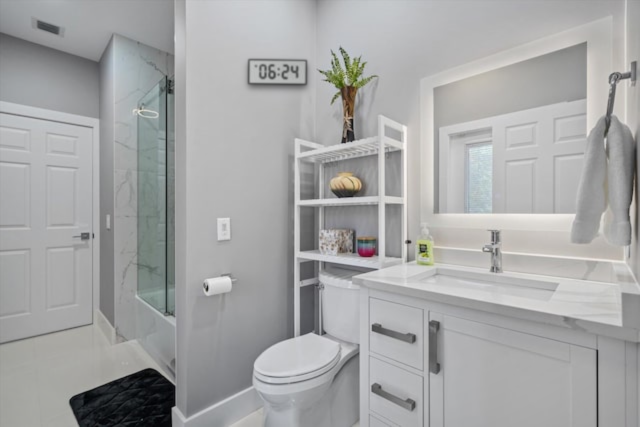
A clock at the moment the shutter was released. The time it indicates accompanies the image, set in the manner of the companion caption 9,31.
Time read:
6,24
